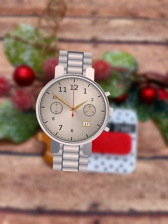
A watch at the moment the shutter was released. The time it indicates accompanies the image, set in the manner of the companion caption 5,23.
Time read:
1,51
